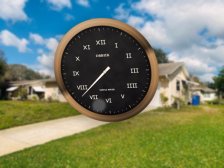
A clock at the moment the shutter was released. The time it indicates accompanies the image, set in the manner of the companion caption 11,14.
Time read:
7,38
